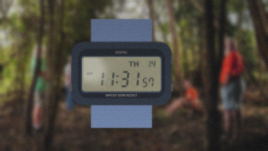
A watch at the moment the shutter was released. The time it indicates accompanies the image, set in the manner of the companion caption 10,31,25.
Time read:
11,31,57
